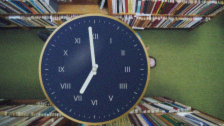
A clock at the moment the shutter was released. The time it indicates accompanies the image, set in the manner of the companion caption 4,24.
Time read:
6,59
